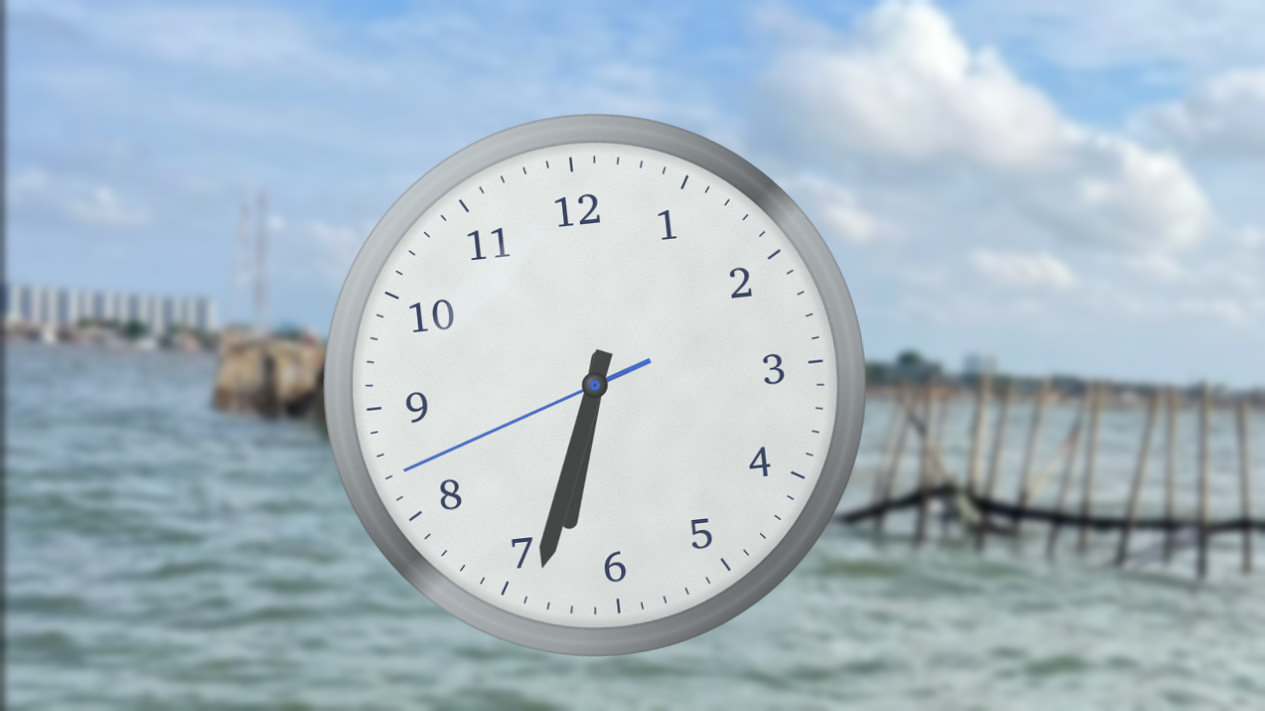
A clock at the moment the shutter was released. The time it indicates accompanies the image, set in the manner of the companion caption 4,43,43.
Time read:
6,33,42
